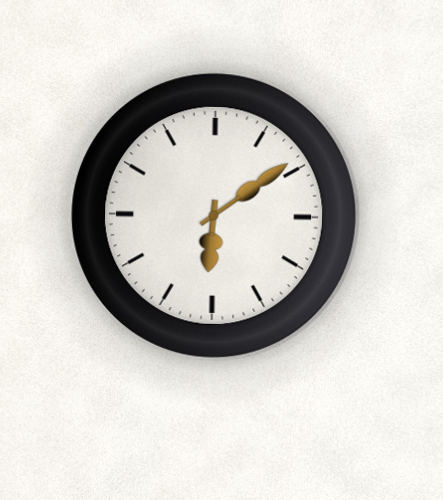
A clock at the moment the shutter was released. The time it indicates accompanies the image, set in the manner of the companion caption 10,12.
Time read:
6,09
